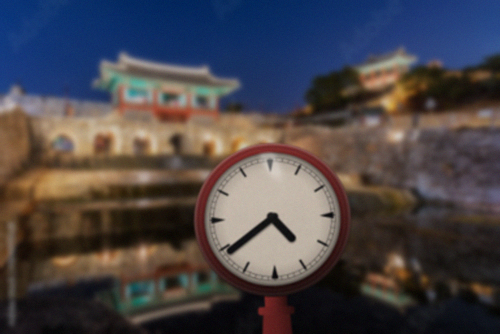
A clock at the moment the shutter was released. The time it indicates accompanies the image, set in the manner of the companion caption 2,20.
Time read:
4,39
